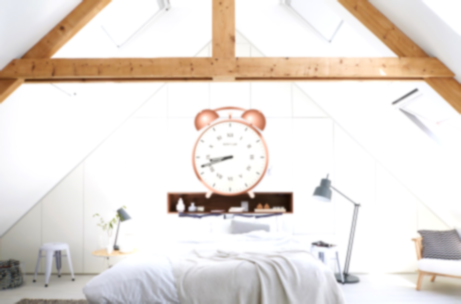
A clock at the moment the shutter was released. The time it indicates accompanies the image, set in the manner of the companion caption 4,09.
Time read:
8,42
